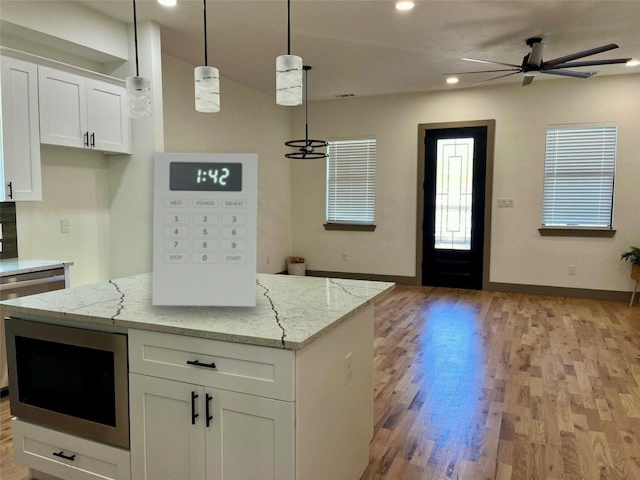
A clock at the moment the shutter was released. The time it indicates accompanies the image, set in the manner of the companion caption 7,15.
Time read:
1,42
